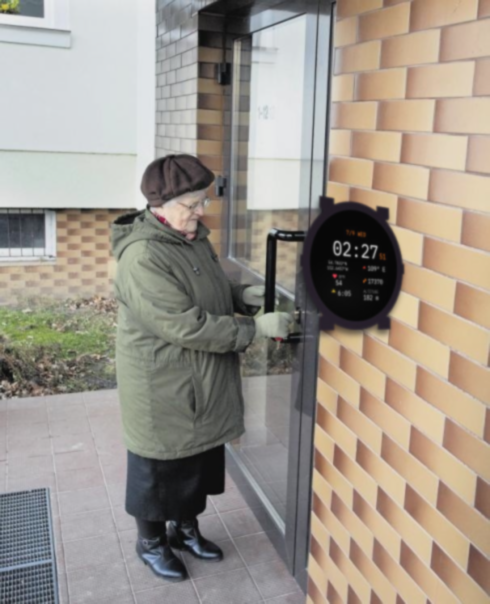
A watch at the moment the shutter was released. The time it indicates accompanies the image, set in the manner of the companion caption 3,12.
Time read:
2,27
